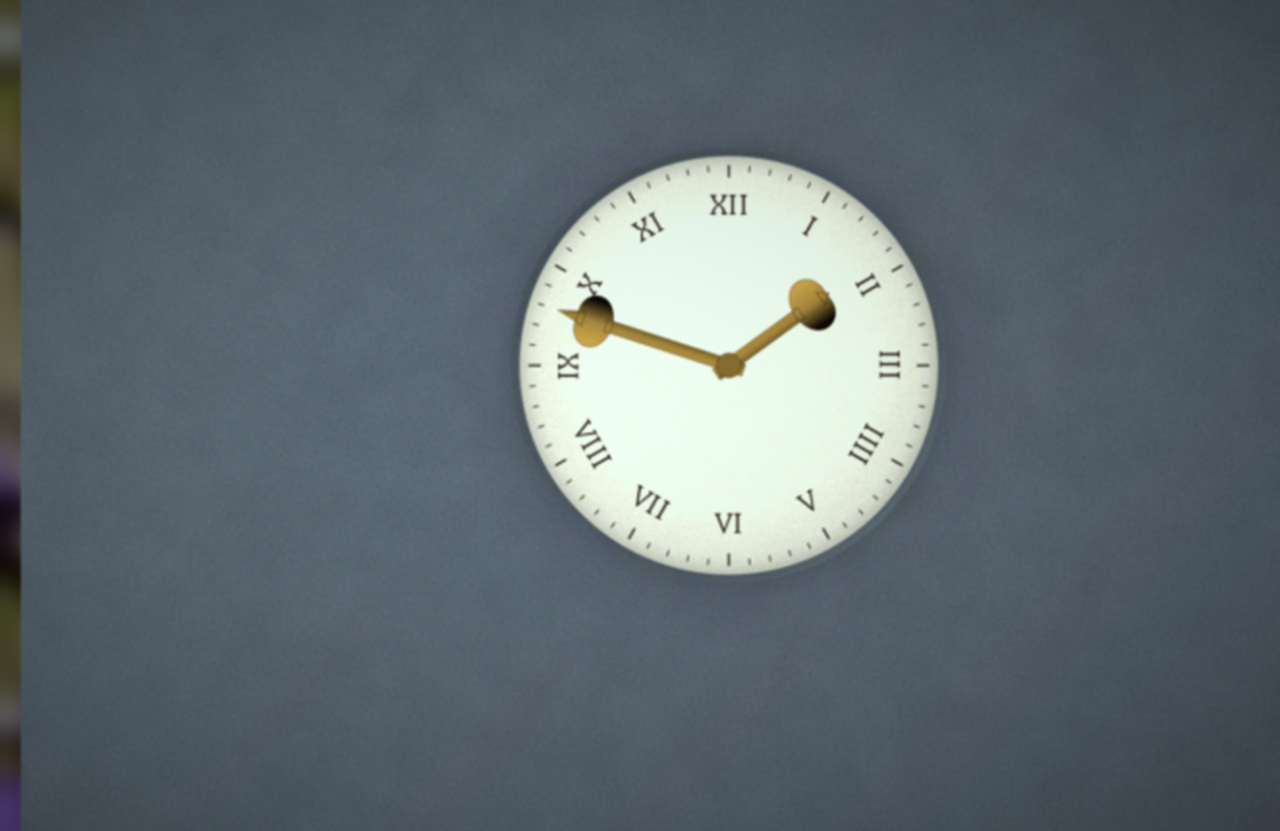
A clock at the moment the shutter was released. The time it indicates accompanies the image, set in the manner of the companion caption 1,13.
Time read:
1,48
